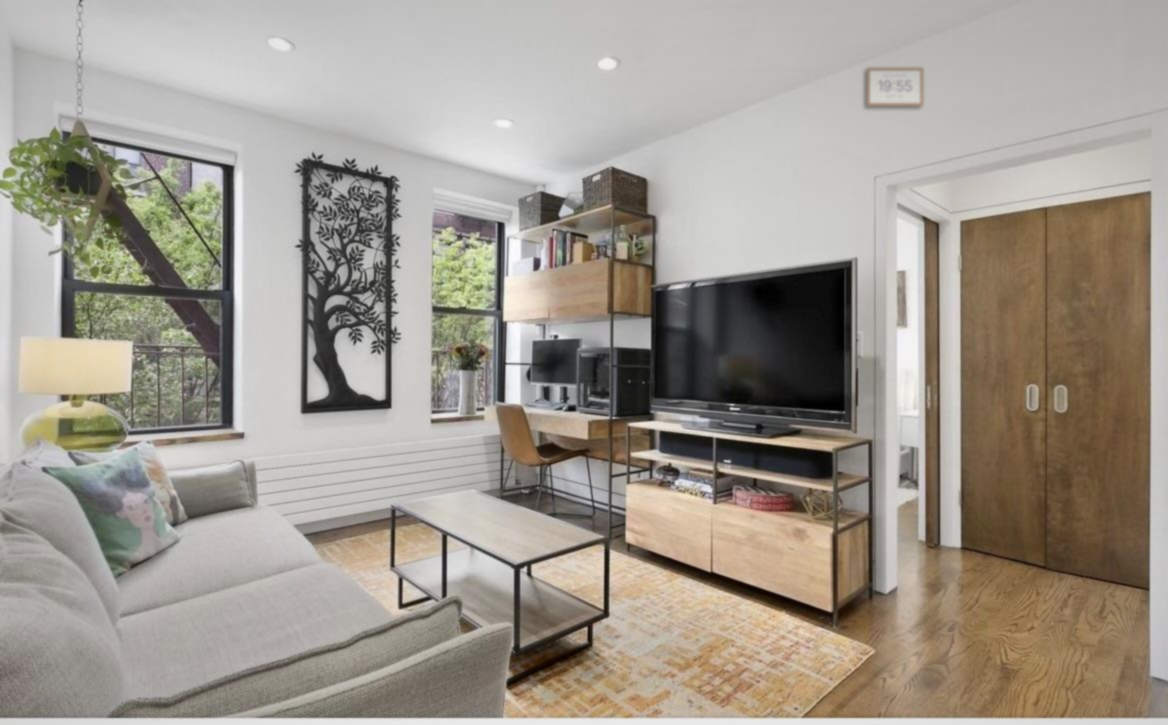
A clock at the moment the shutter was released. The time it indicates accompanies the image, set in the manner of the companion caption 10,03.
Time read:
19,55
